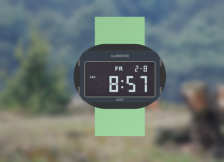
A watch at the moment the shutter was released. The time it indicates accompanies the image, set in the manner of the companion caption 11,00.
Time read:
8,57
